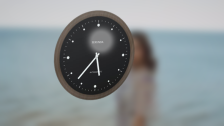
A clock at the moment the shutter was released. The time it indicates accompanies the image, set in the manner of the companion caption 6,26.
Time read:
5,37
